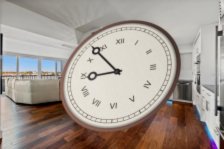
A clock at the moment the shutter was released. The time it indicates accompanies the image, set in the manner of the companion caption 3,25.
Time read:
8,53
